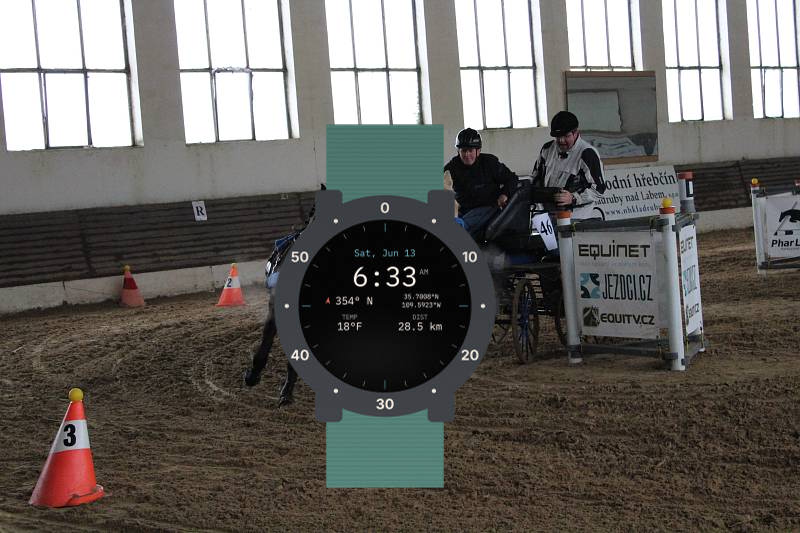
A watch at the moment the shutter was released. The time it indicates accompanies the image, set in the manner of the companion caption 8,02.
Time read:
6,33
